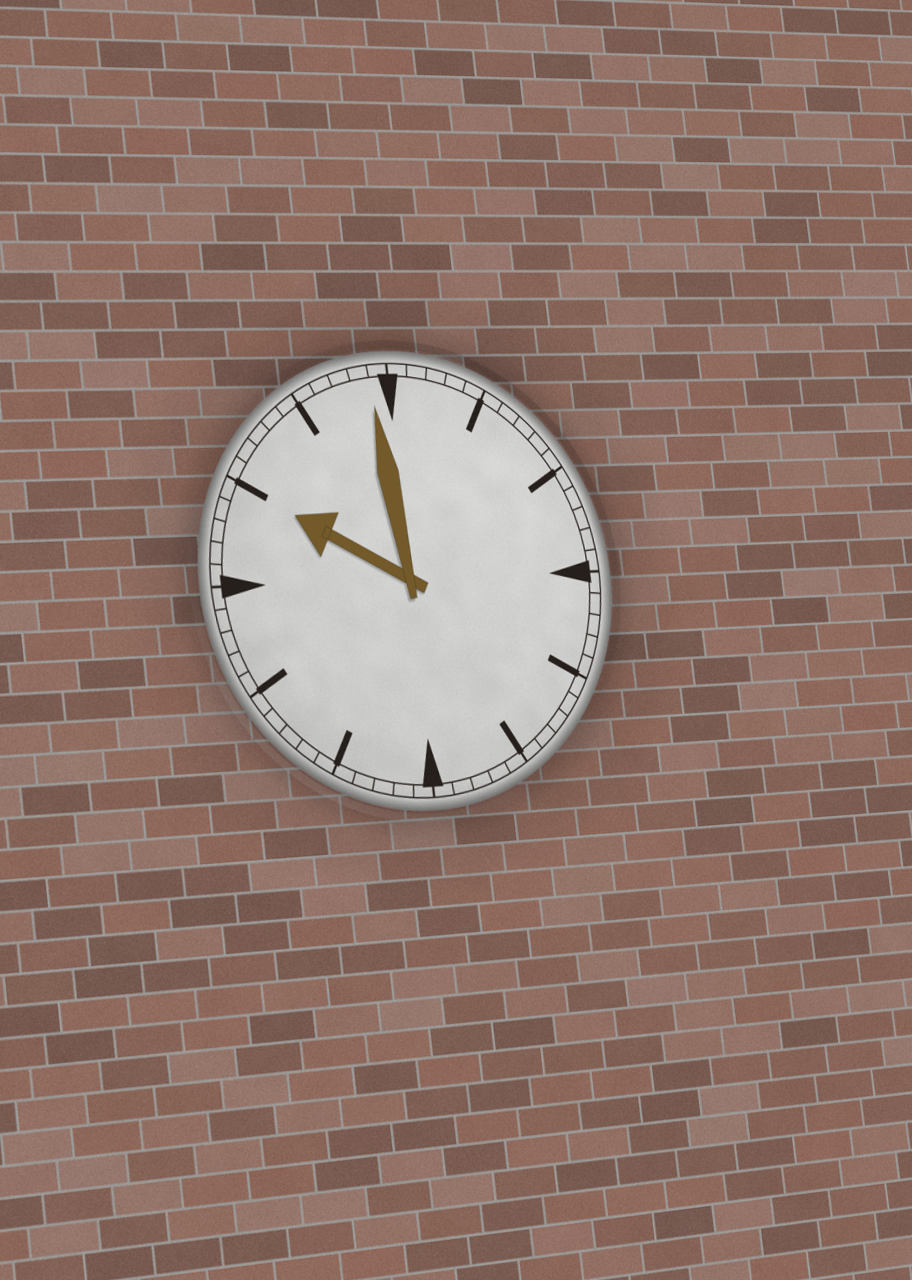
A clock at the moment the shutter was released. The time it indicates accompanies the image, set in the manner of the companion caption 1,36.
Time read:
9,59
